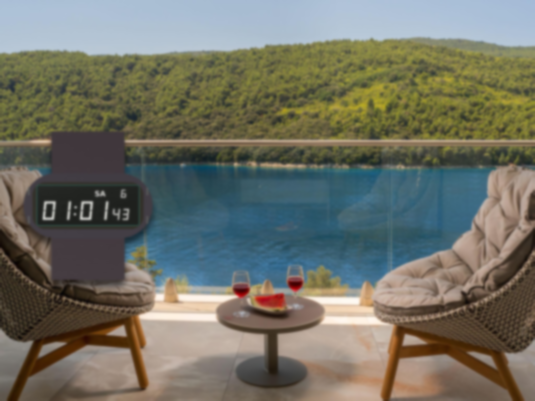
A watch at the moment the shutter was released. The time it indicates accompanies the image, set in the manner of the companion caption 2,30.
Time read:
1,01
